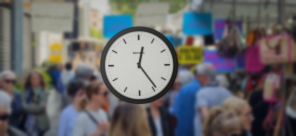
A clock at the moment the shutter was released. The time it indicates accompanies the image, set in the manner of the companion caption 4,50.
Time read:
12,24
